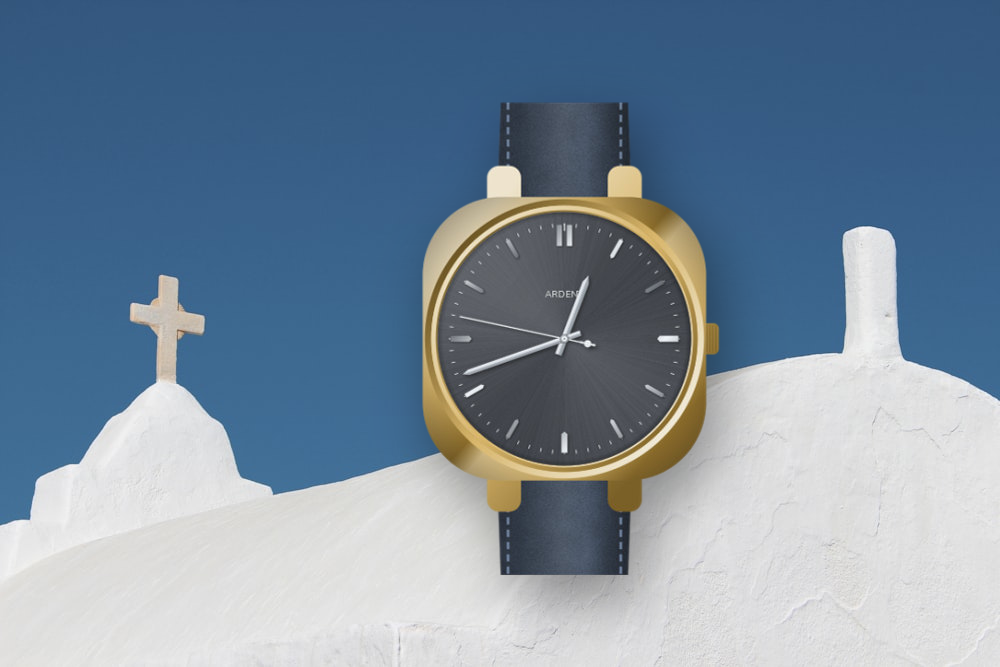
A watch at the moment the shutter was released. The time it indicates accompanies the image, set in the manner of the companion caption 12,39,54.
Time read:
12,41,47
